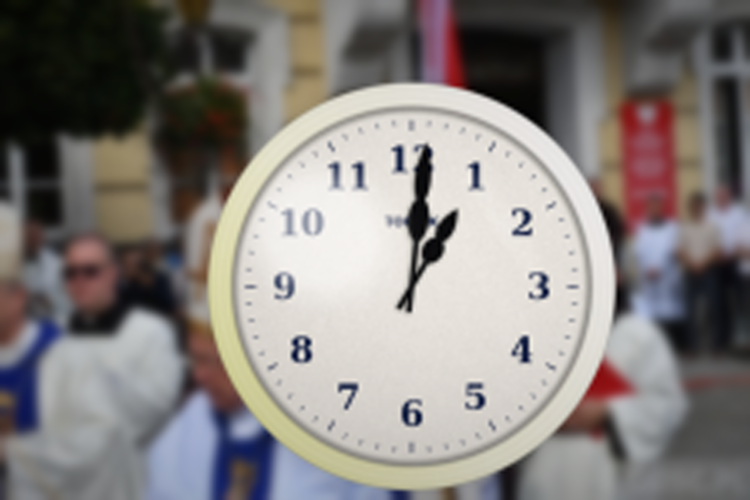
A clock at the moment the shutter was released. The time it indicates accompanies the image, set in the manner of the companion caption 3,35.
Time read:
1,01
